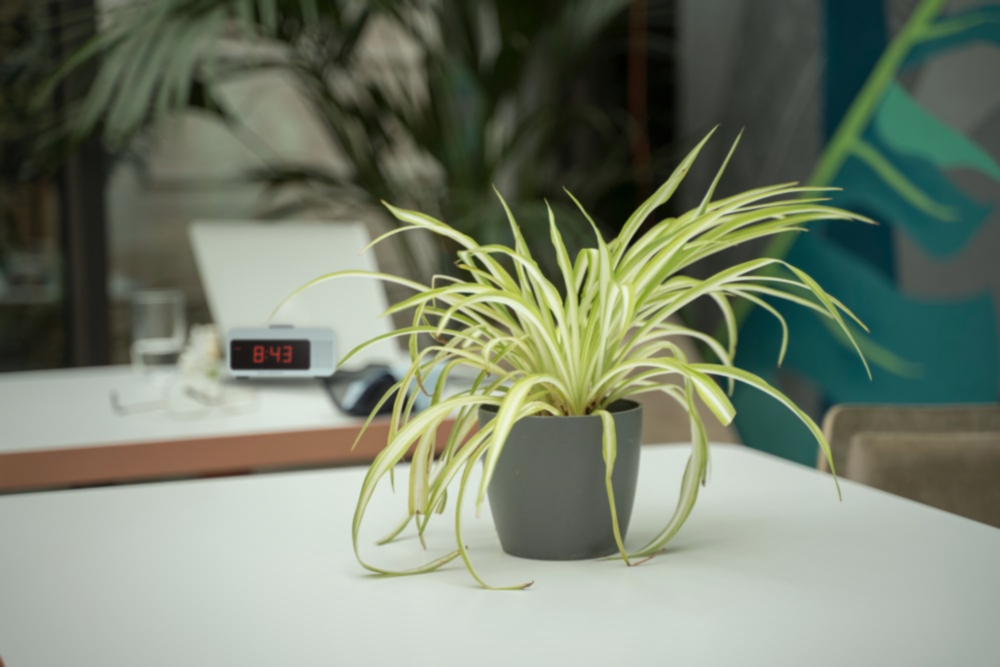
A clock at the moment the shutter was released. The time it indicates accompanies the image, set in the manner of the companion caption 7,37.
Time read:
8,43
